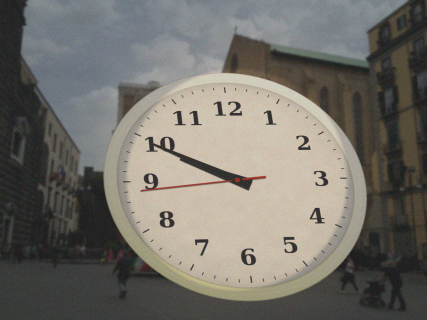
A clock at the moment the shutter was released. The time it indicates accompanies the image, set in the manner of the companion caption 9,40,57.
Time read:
9,49,44
